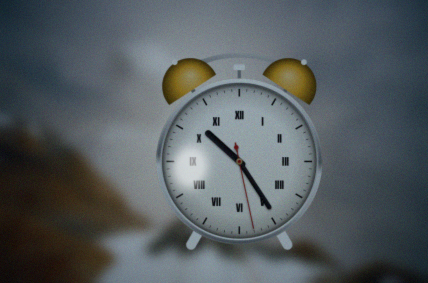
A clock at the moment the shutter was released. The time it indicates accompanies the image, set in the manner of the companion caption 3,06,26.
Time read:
10,24,28
